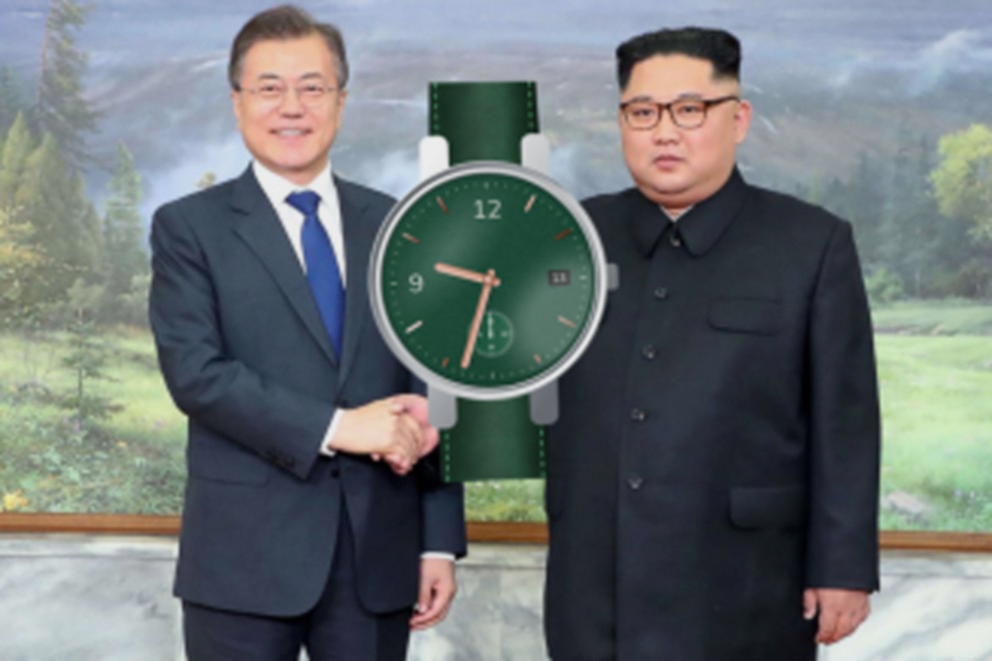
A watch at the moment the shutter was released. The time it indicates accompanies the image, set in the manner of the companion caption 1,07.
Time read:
9,33
